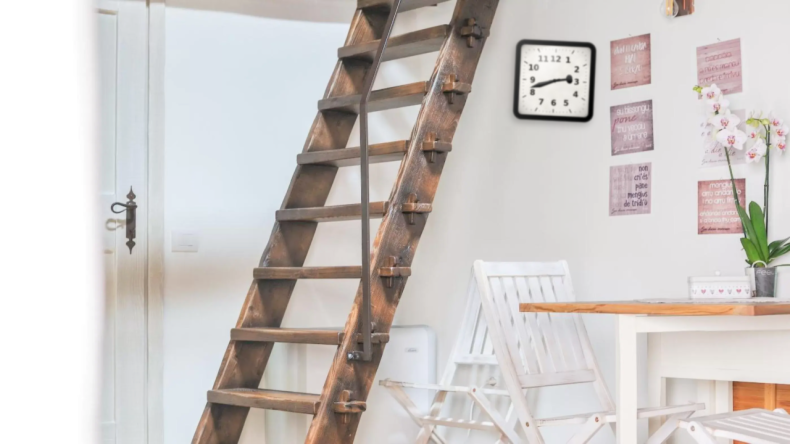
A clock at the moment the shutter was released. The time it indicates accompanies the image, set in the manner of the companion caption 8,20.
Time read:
2,42
